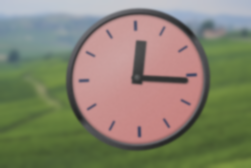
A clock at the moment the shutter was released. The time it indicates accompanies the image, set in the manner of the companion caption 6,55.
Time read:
12,16
